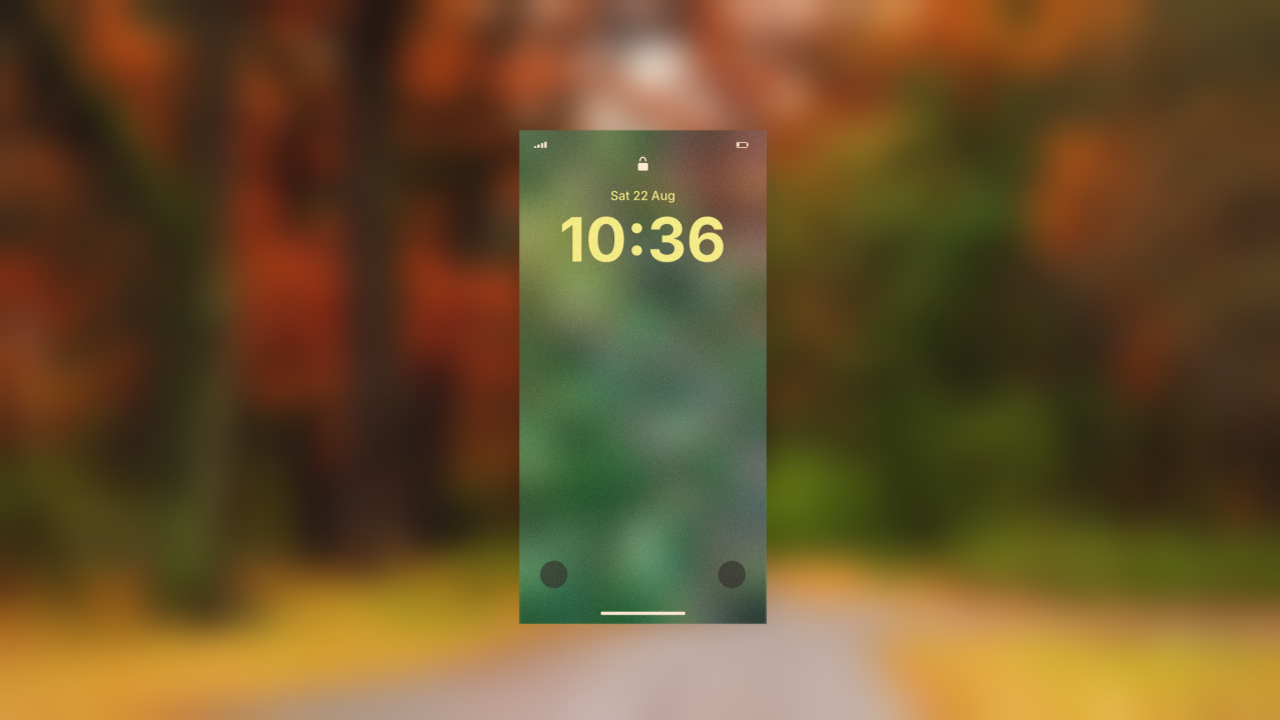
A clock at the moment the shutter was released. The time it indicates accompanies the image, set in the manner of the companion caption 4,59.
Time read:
10,36
